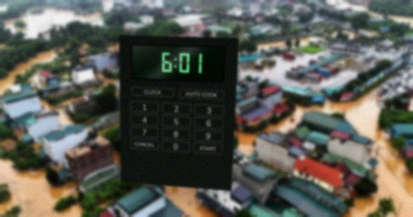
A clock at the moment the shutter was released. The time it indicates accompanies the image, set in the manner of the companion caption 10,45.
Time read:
6,01
